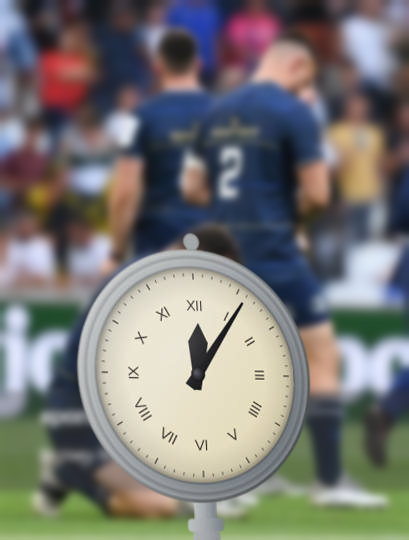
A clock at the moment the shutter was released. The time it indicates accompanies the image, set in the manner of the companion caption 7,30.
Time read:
12,06
